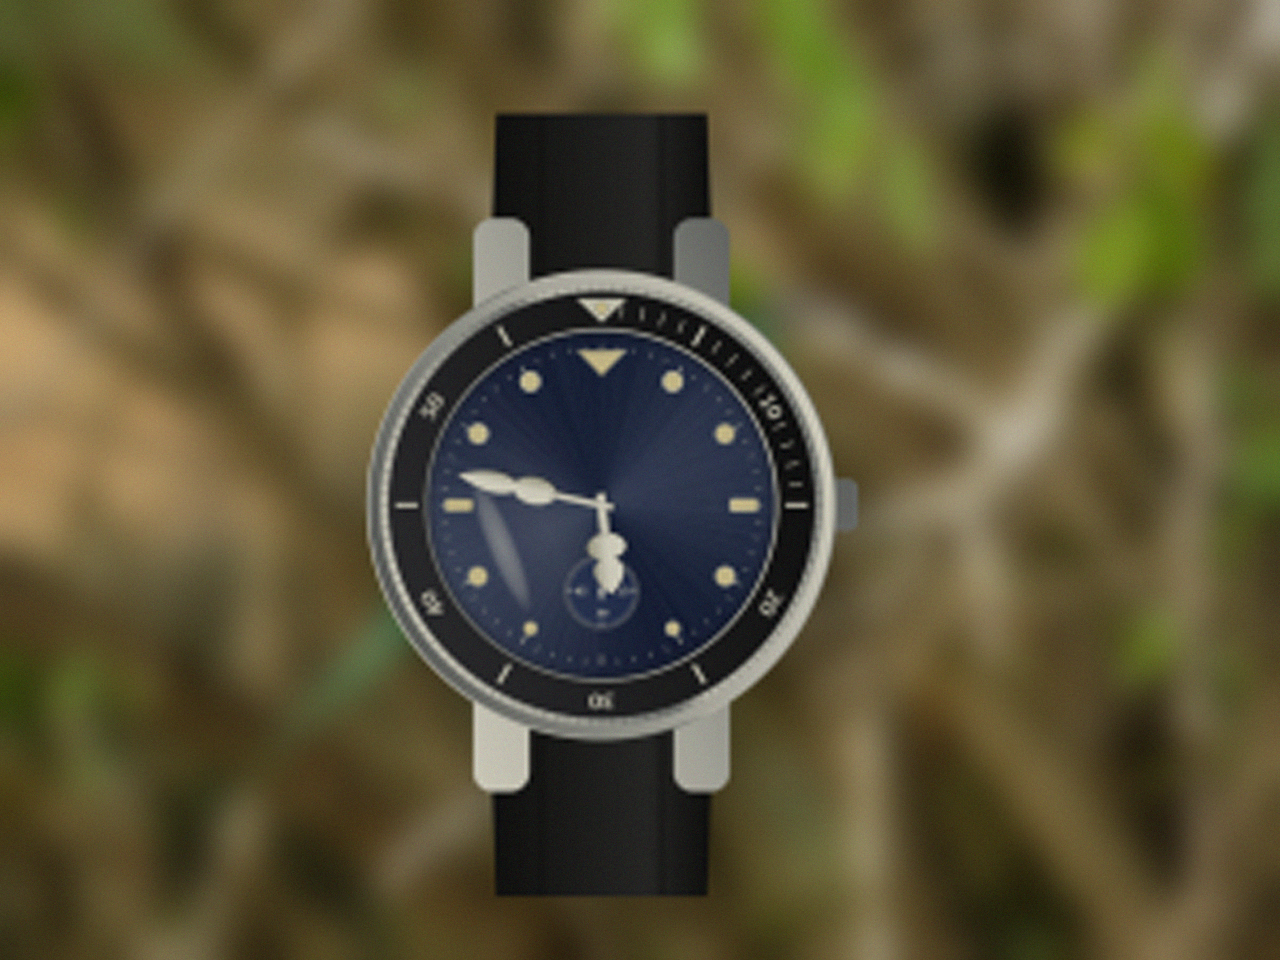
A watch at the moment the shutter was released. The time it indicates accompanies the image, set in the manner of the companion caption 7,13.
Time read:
5,47
